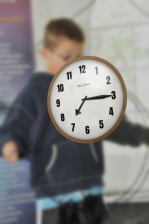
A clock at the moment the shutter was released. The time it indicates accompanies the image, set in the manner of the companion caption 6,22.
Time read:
7,15
